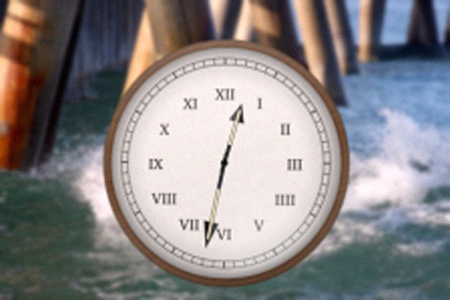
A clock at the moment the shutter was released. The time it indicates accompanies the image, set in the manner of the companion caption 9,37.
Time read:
12,32
